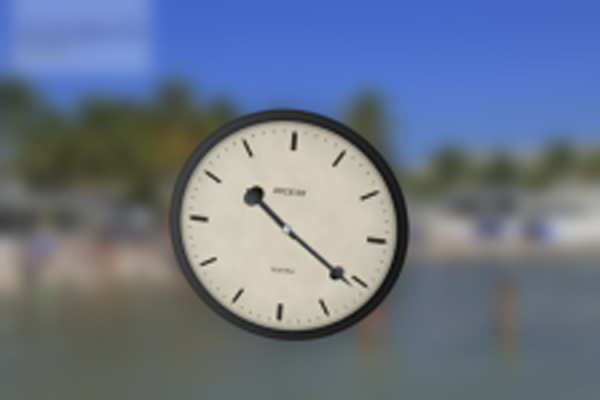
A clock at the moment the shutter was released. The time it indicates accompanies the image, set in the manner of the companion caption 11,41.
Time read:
10,21
